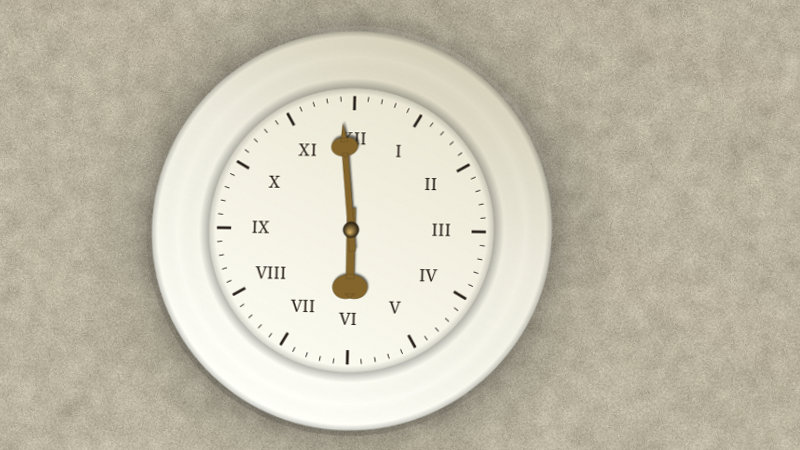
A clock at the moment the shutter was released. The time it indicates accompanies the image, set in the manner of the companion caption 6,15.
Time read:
5,59
